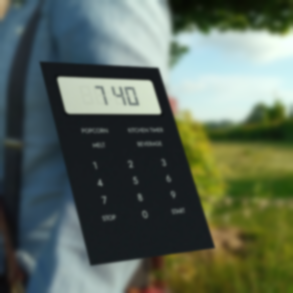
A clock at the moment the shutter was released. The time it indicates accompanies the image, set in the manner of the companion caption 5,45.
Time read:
7,40
